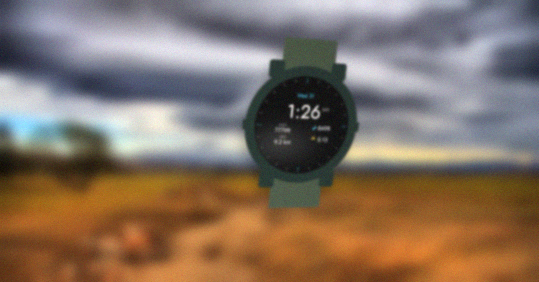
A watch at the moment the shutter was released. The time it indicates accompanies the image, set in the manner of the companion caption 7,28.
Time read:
1,26
